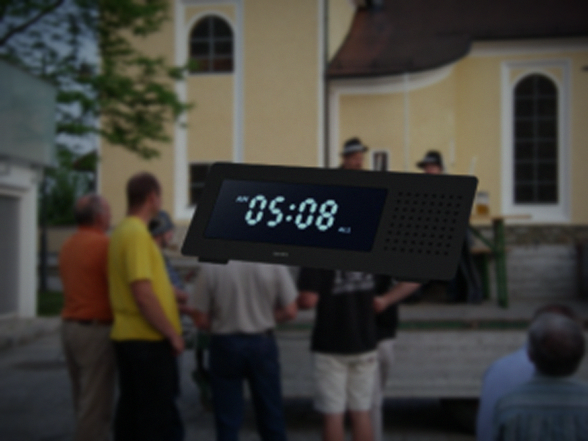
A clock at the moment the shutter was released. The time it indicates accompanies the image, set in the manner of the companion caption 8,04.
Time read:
5,08
